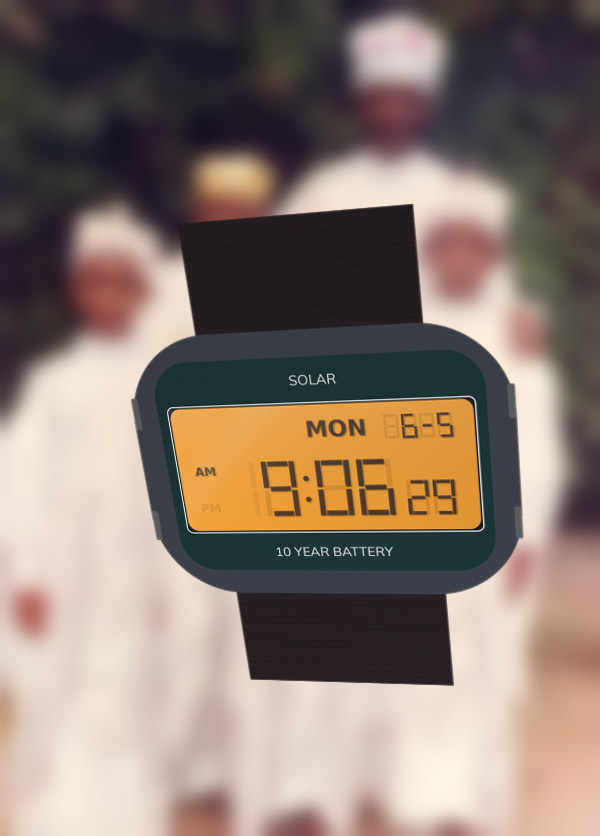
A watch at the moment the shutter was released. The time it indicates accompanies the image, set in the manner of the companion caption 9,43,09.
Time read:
9,06,29
